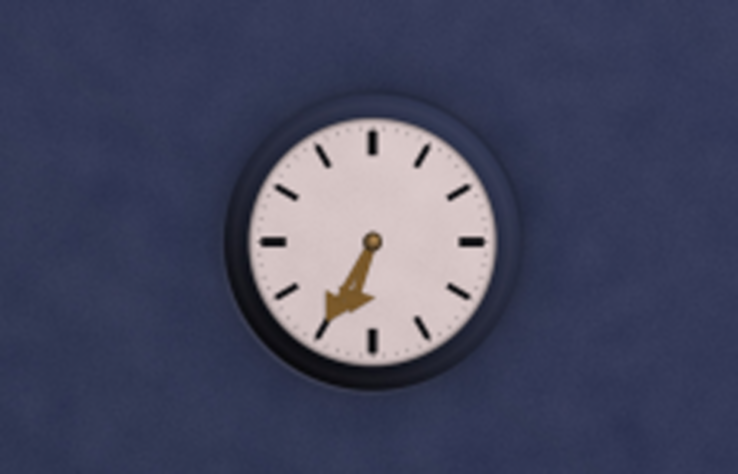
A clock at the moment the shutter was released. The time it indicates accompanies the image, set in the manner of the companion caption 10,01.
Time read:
6,35
